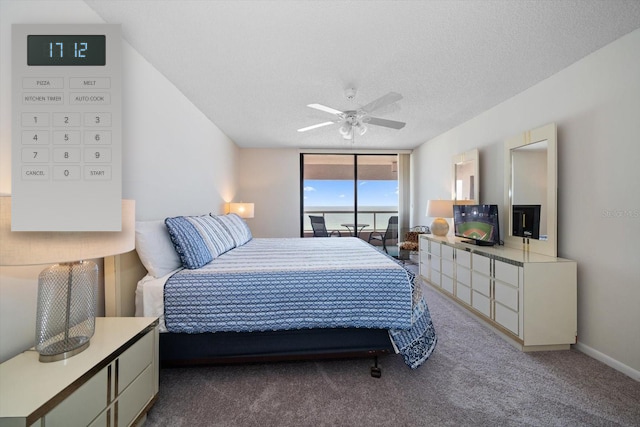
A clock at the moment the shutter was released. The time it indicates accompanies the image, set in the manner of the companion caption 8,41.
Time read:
17,12
